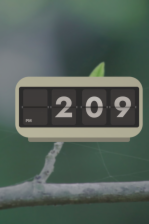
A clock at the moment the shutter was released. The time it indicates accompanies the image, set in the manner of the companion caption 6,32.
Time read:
2,09
